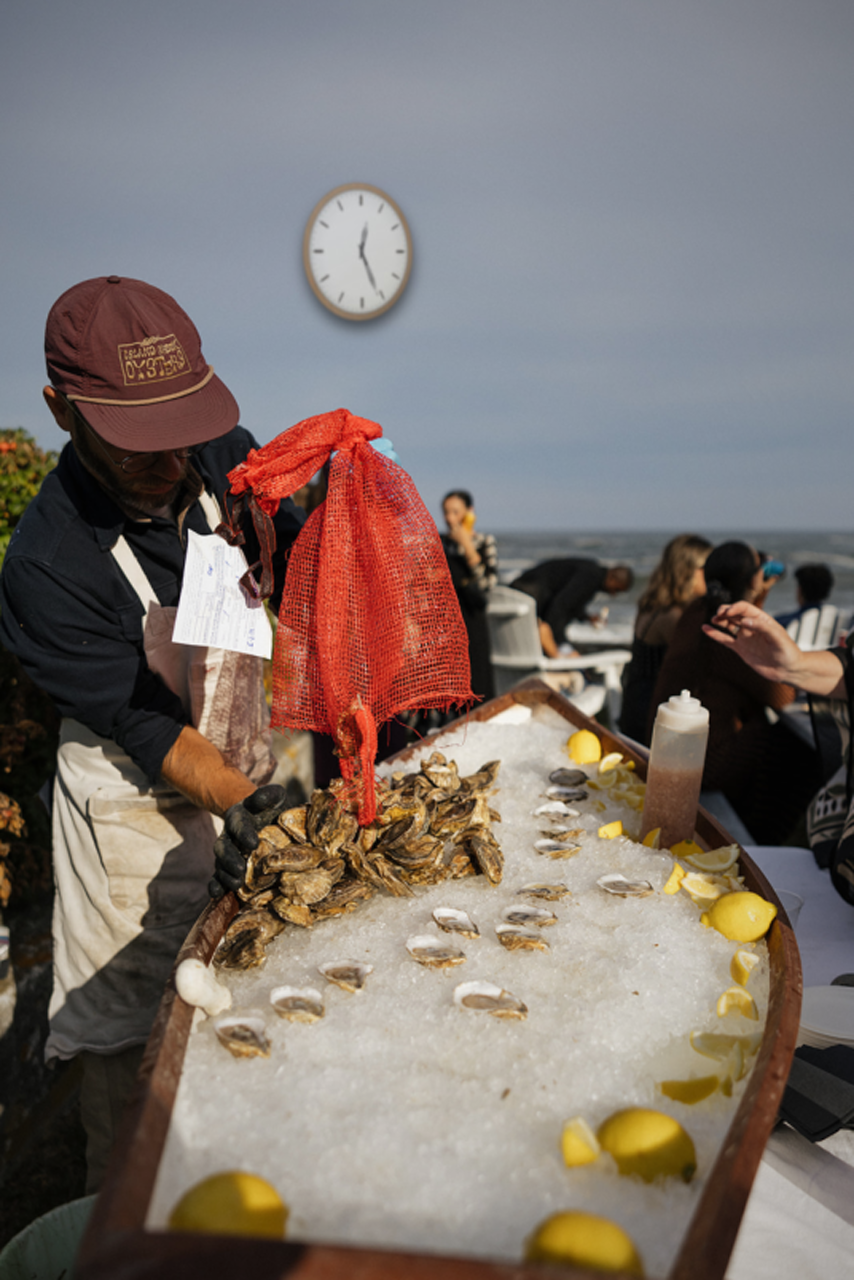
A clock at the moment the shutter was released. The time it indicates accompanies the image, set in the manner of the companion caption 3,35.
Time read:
12,26
